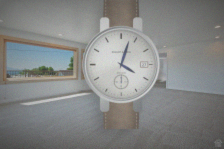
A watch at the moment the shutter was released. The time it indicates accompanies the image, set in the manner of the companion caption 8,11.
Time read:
4,03
